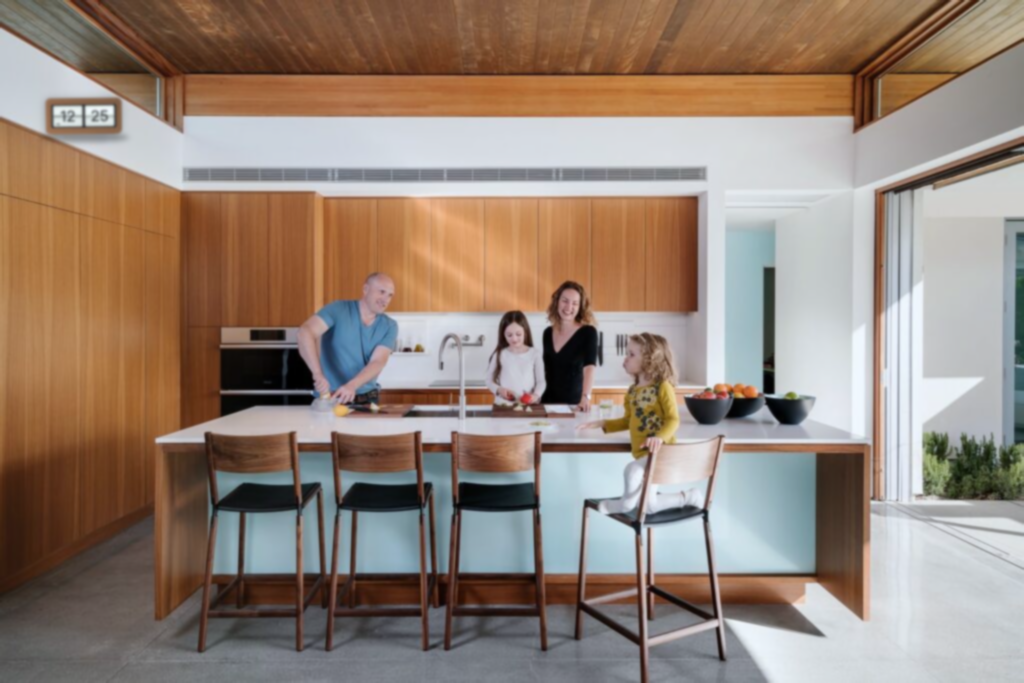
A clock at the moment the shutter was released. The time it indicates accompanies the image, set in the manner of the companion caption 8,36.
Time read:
12,25
